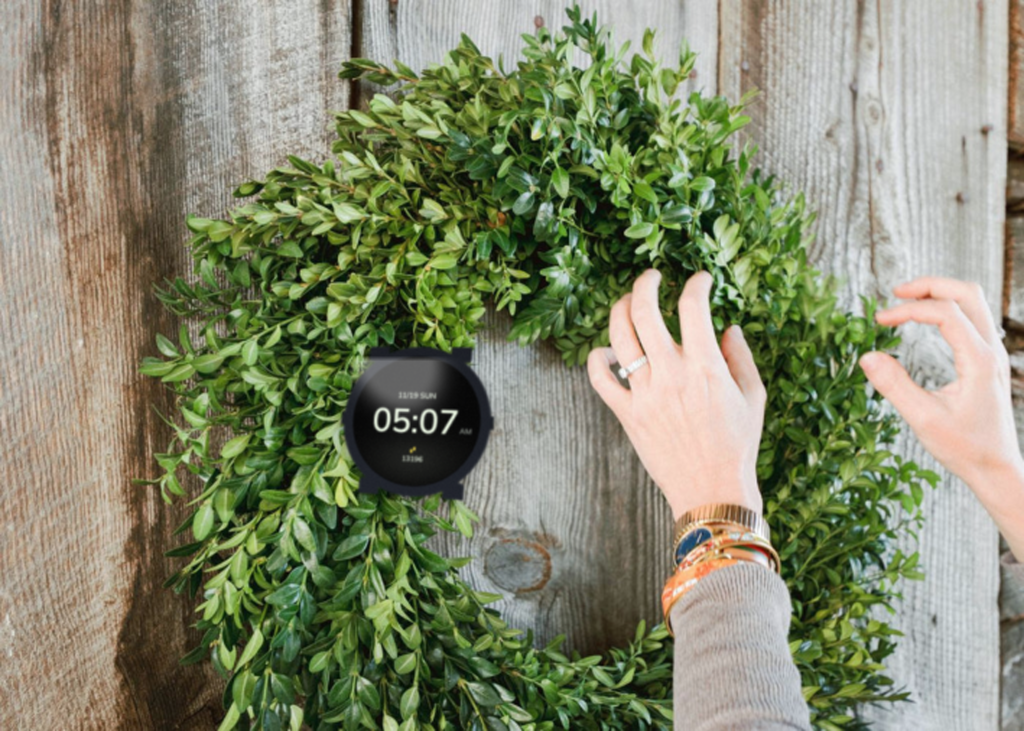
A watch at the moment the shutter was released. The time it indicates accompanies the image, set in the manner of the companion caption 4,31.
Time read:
5,07
